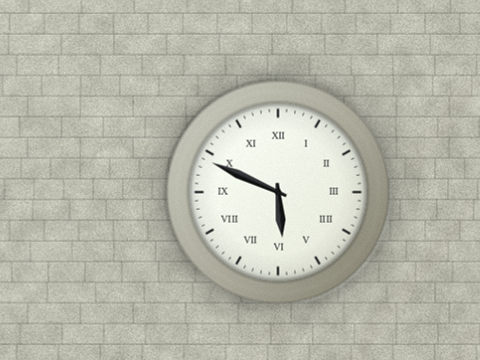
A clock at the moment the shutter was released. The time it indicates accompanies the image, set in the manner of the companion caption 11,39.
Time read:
5,49
